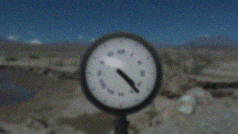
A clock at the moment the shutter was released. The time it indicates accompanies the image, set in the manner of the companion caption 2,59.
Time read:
4,23
